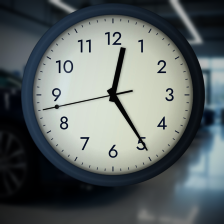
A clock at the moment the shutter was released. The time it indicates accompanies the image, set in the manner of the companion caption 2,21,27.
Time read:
12,24,43
